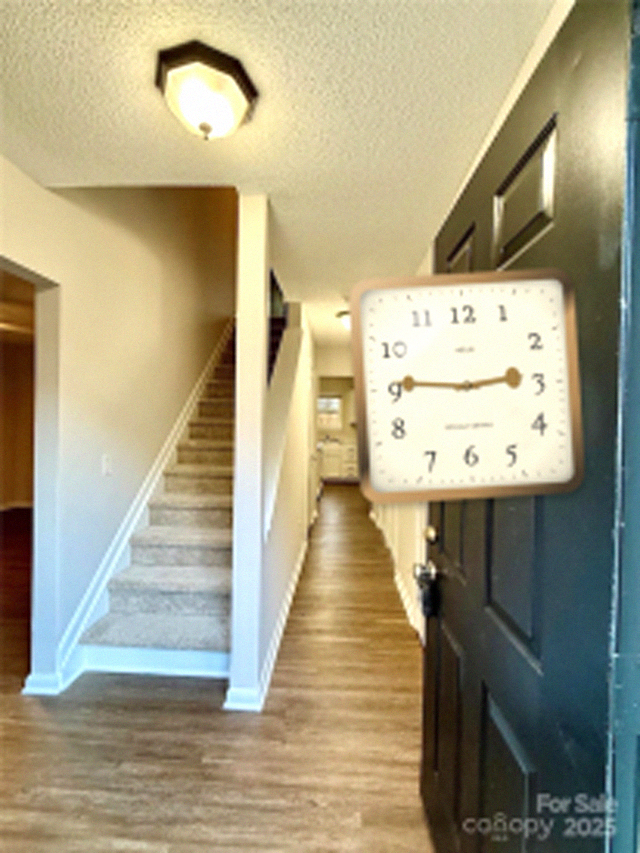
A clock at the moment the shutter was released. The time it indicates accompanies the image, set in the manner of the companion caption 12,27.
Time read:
2,46
